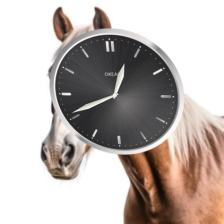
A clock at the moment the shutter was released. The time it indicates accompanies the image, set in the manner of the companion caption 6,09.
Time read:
12,41
